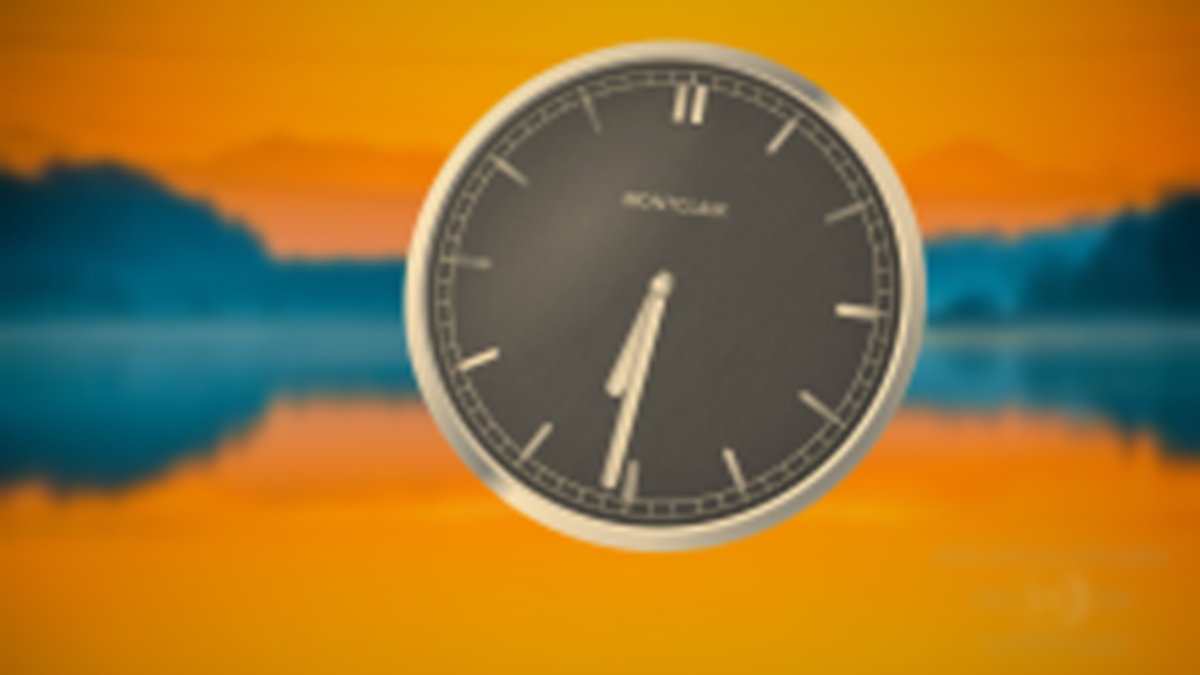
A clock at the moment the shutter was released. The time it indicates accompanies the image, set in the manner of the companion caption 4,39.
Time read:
6,31
